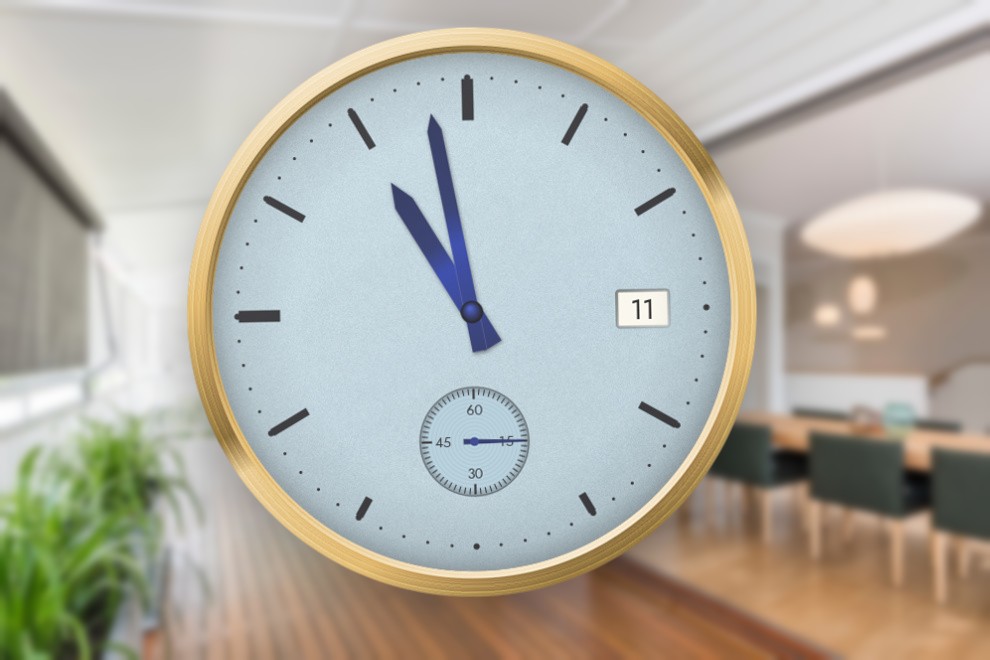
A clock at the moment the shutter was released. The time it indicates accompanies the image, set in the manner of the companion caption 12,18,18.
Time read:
10,58,15
